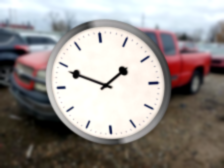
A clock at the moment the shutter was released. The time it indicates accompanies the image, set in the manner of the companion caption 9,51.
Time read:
1,49
